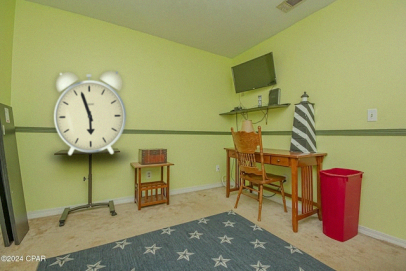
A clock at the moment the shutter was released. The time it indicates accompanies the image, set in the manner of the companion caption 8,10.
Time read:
5,57
